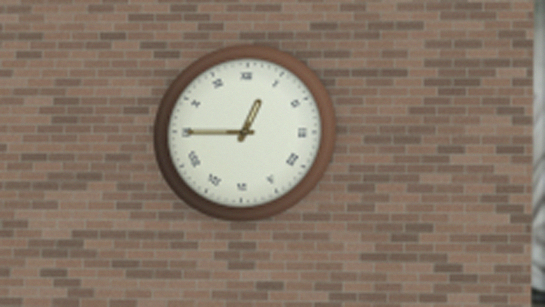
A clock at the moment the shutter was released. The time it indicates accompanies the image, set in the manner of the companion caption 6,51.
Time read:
12,45
